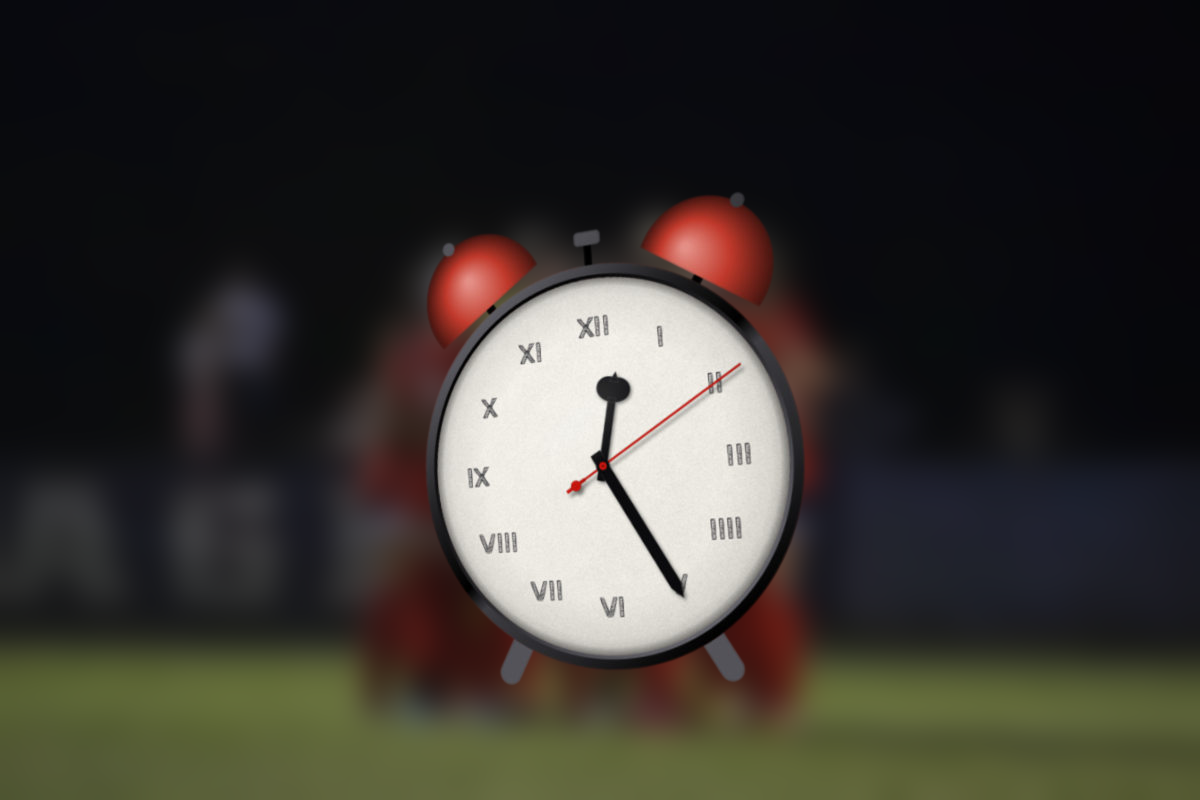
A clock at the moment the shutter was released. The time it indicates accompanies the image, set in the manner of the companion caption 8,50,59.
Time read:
12,25,10
